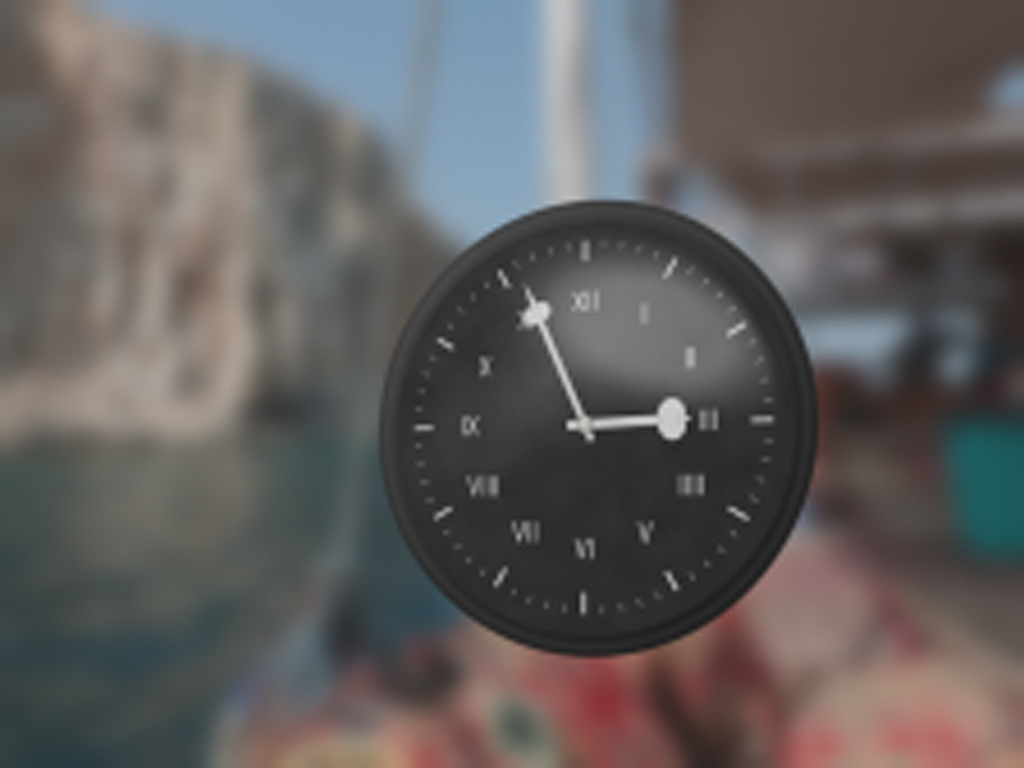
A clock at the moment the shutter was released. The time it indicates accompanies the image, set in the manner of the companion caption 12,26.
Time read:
2,56
